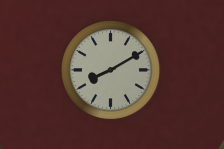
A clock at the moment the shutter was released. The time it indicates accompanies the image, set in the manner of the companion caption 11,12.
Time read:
8,10
